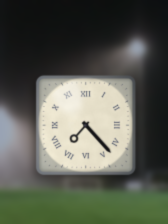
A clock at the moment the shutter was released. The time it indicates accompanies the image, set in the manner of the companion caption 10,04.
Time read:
7,23
